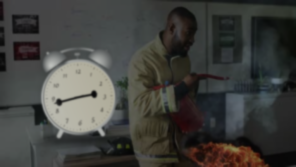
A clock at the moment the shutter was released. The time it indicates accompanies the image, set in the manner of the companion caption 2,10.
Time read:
2,43
